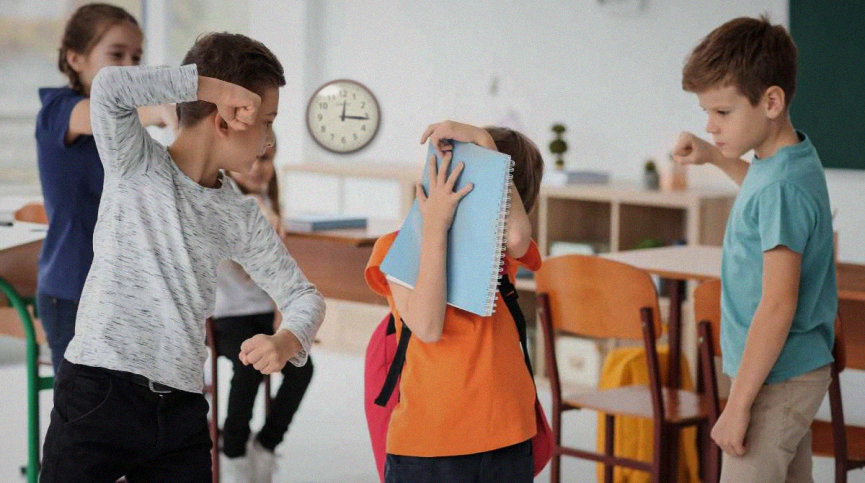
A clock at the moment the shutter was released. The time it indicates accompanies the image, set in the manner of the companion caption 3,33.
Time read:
12,16
